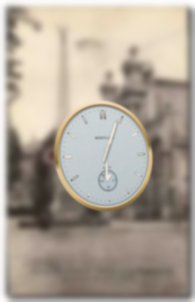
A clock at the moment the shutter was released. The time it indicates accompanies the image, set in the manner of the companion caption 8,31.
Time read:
6,04
